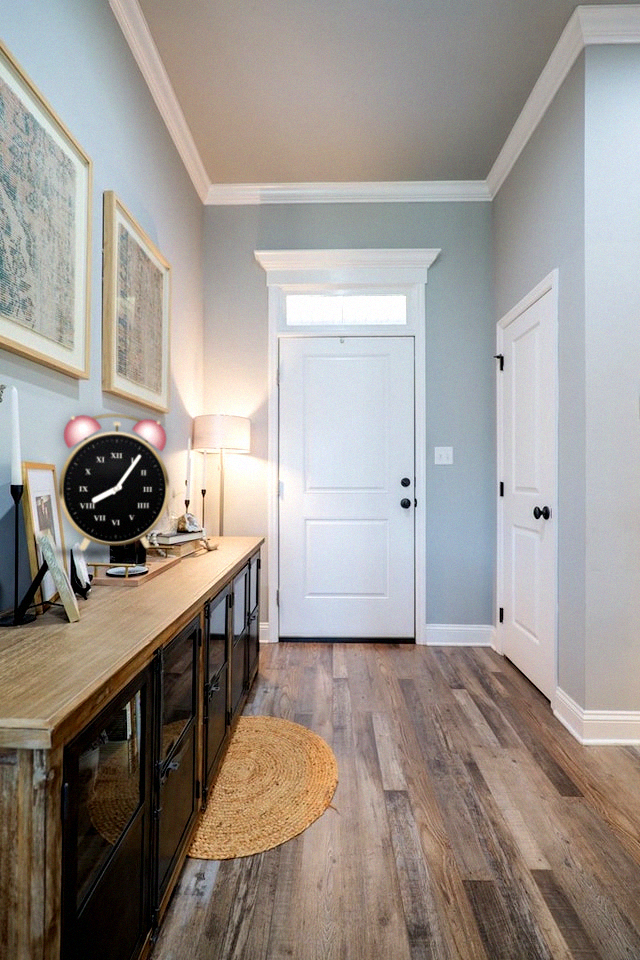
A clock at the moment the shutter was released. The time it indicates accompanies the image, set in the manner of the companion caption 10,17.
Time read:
8,06
